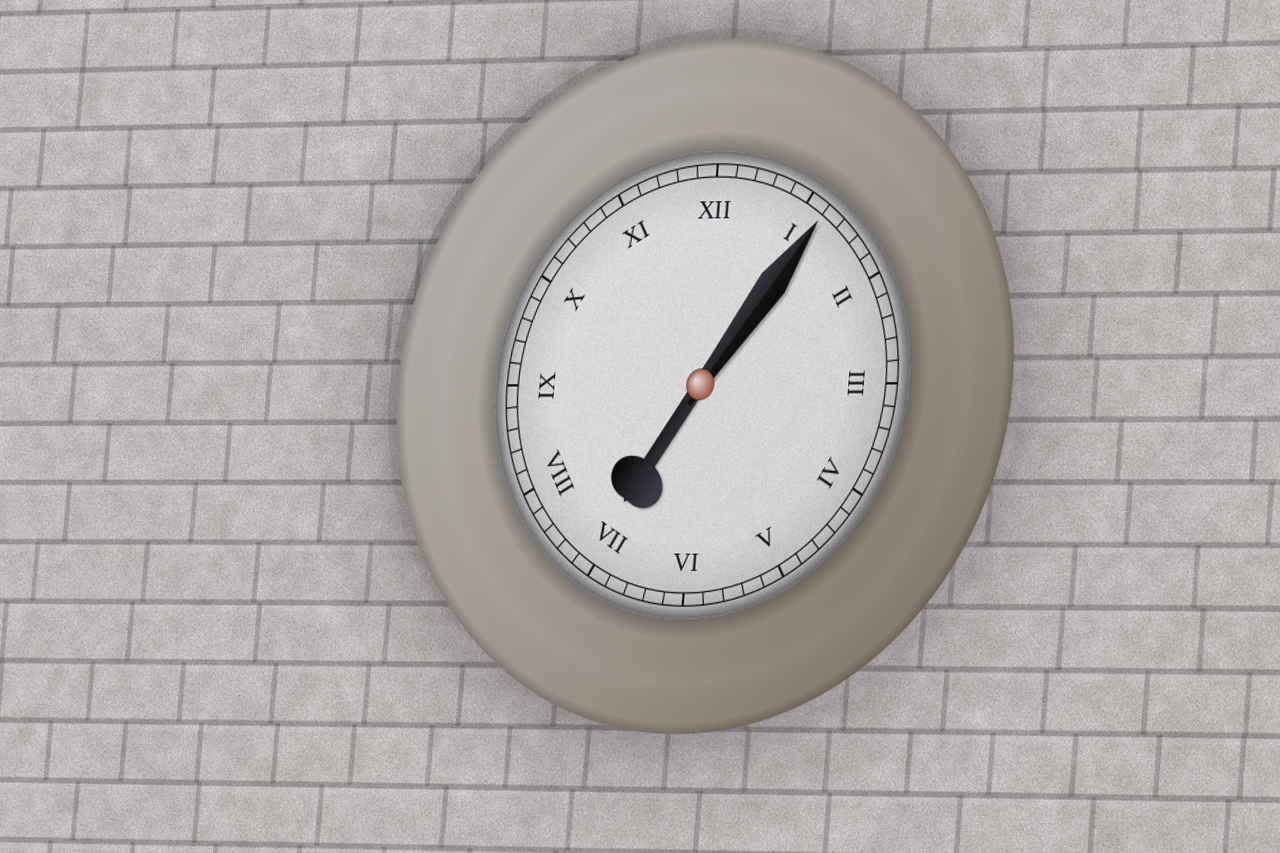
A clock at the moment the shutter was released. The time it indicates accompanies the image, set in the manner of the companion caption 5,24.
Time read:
7,06
